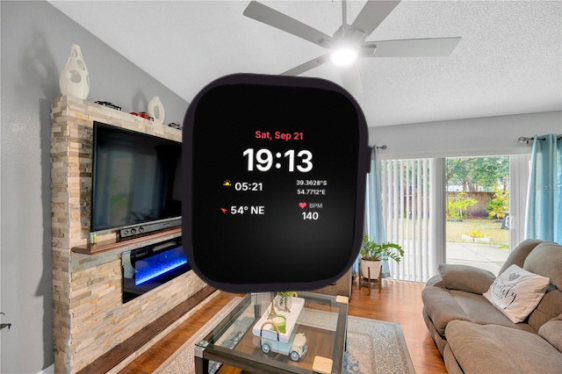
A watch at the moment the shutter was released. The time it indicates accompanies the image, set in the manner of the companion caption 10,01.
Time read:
19,13
